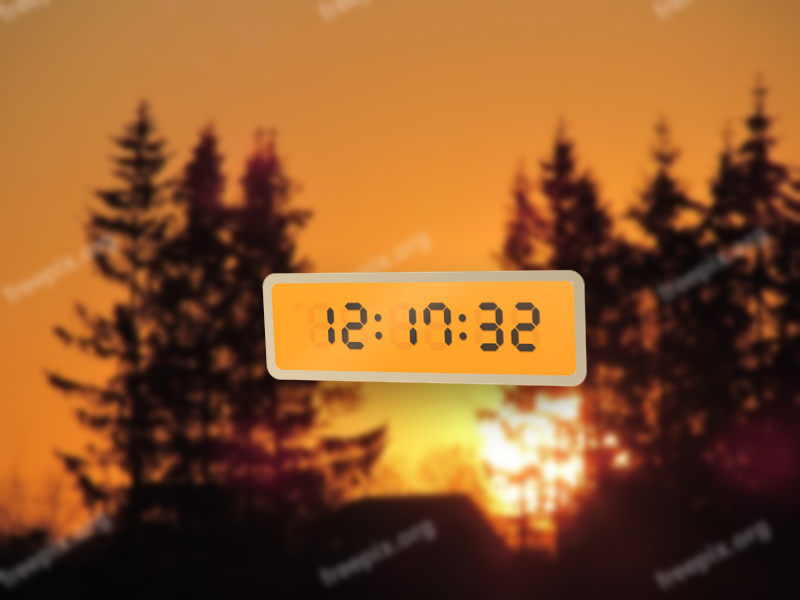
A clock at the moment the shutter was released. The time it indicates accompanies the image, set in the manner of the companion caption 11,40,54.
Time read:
12,17,32
